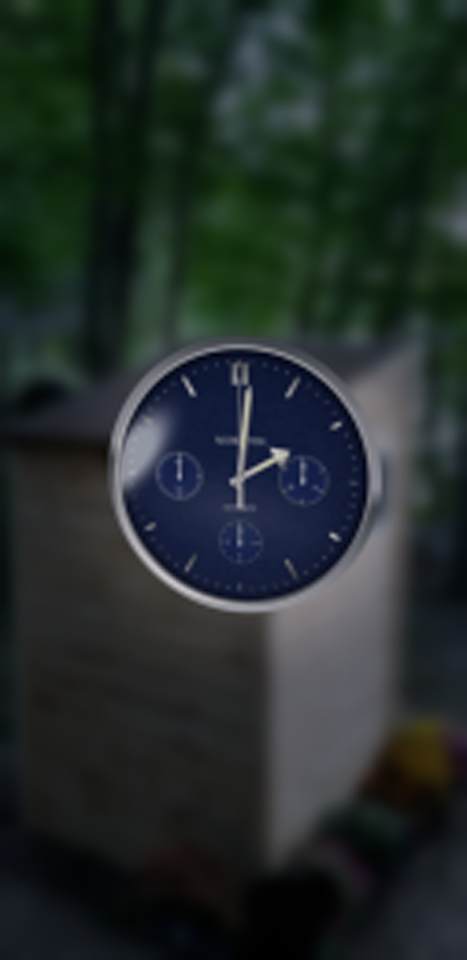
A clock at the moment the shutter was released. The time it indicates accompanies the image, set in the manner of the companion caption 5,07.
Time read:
2,01
